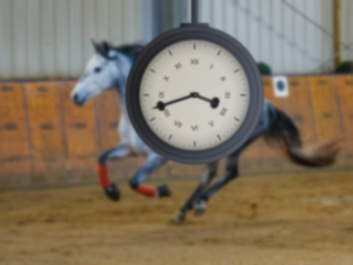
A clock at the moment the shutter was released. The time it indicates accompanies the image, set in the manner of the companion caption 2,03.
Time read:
3,42
